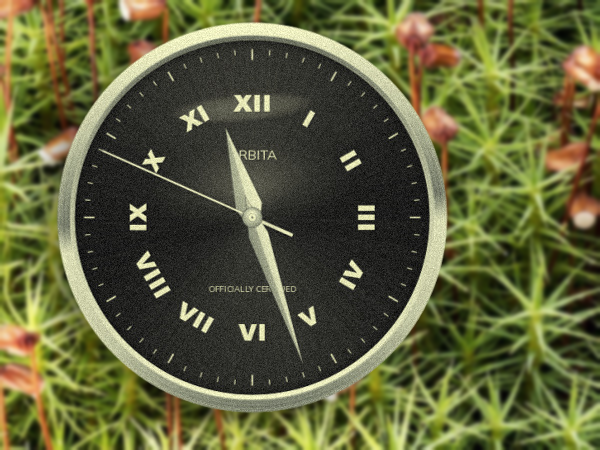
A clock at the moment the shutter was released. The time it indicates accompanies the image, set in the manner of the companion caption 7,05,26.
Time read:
11,26,49
